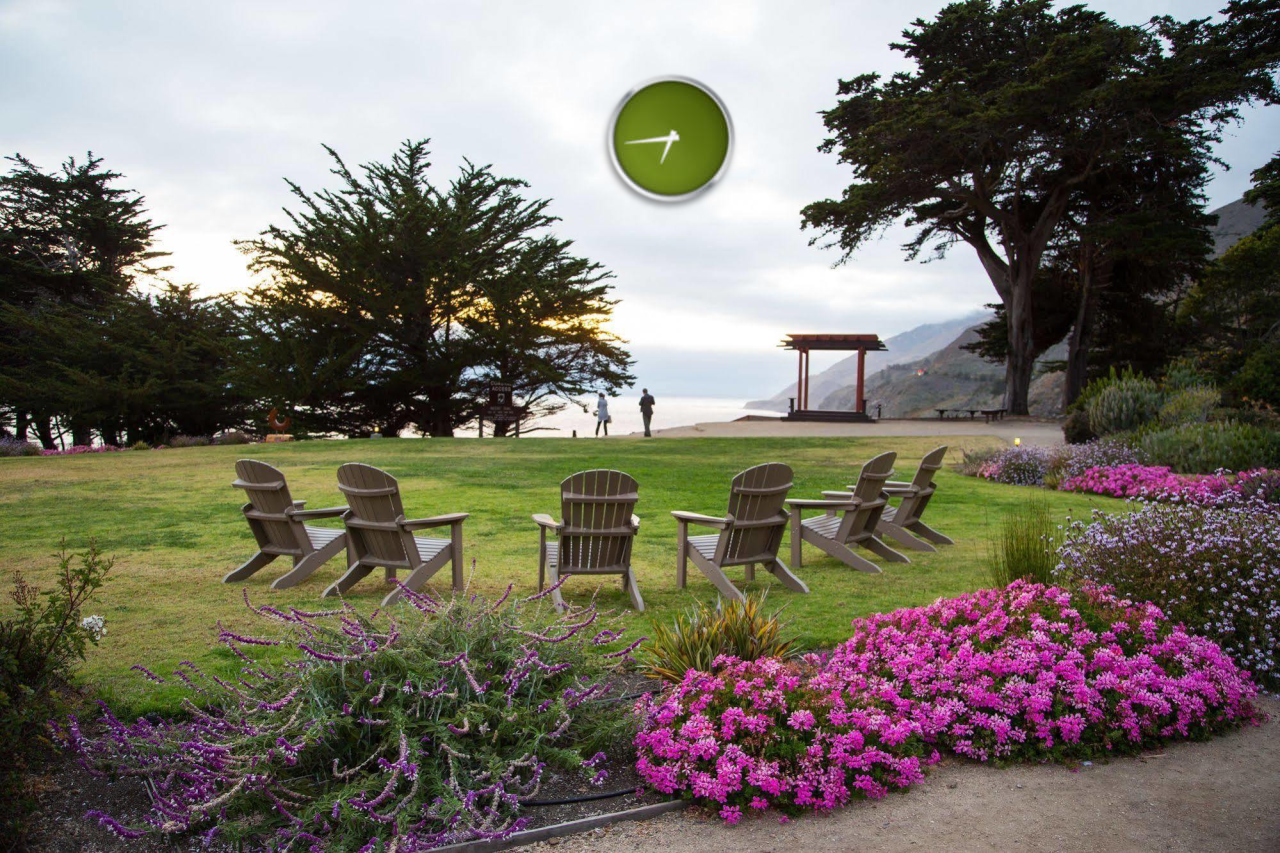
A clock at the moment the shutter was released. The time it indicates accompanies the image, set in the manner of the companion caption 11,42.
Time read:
6,44
